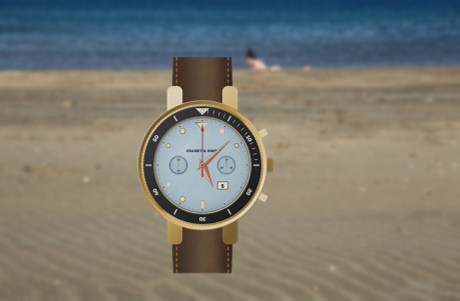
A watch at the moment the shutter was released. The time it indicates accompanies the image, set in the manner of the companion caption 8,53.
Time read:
5,08
